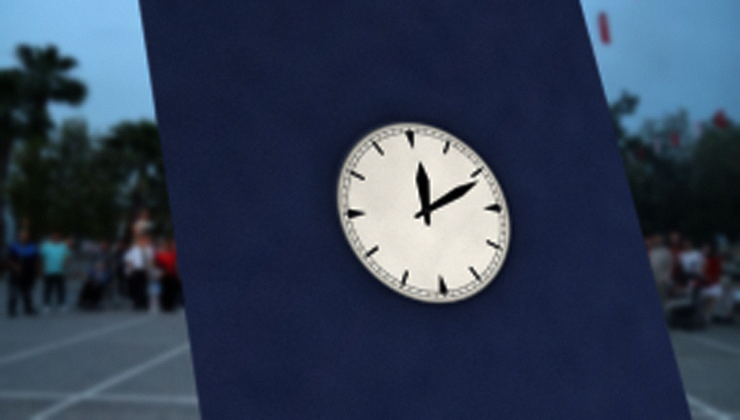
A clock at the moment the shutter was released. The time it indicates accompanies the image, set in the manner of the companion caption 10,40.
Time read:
12,11
